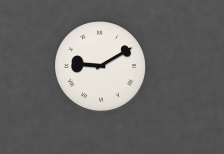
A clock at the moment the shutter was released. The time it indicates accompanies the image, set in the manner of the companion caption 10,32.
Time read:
9,10
